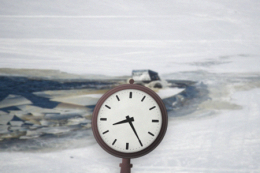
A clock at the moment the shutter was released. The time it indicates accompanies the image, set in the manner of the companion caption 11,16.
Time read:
8,25
